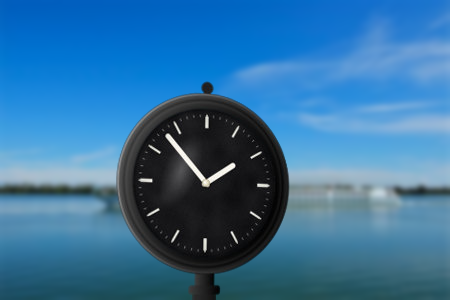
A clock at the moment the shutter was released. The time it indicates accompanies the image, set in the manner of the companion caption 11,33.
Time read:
1,53
